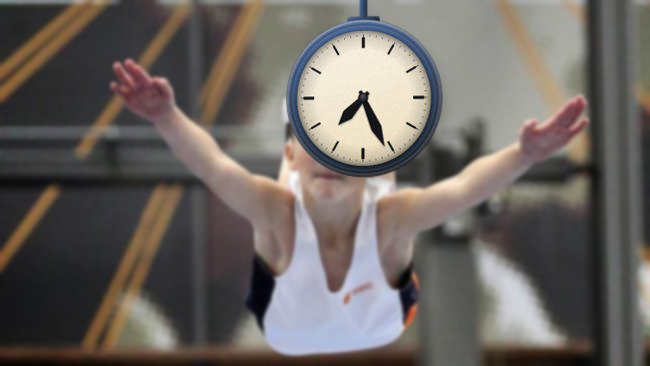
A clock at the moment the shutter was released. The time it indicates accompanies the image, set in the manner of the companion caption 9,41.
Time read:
7,26
